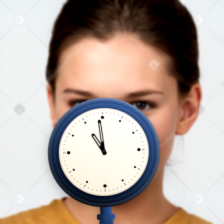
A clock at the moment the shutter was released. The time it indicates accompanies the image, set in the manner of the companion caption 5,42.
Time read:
10,59
